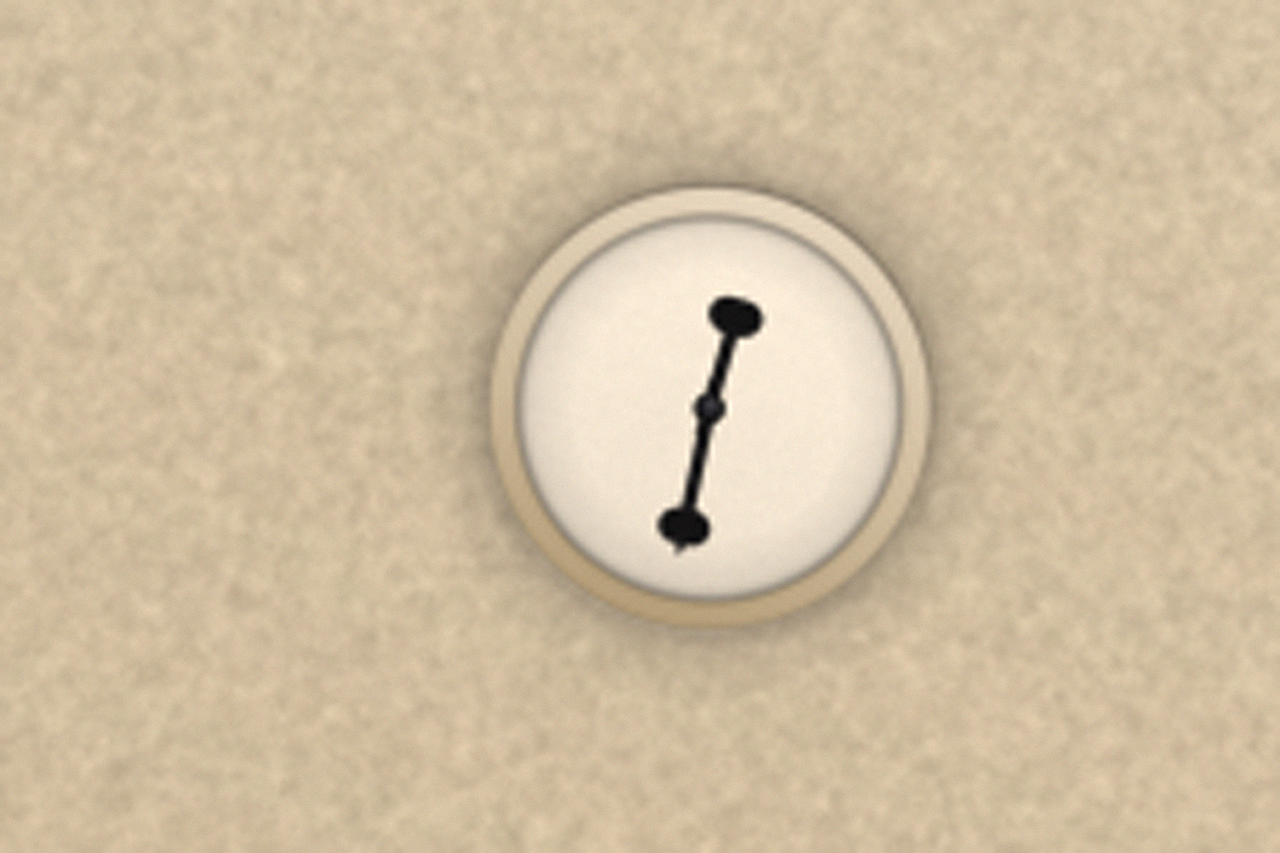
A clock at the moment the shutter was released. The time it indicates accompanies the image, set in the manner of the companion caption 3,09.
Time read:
12,32
